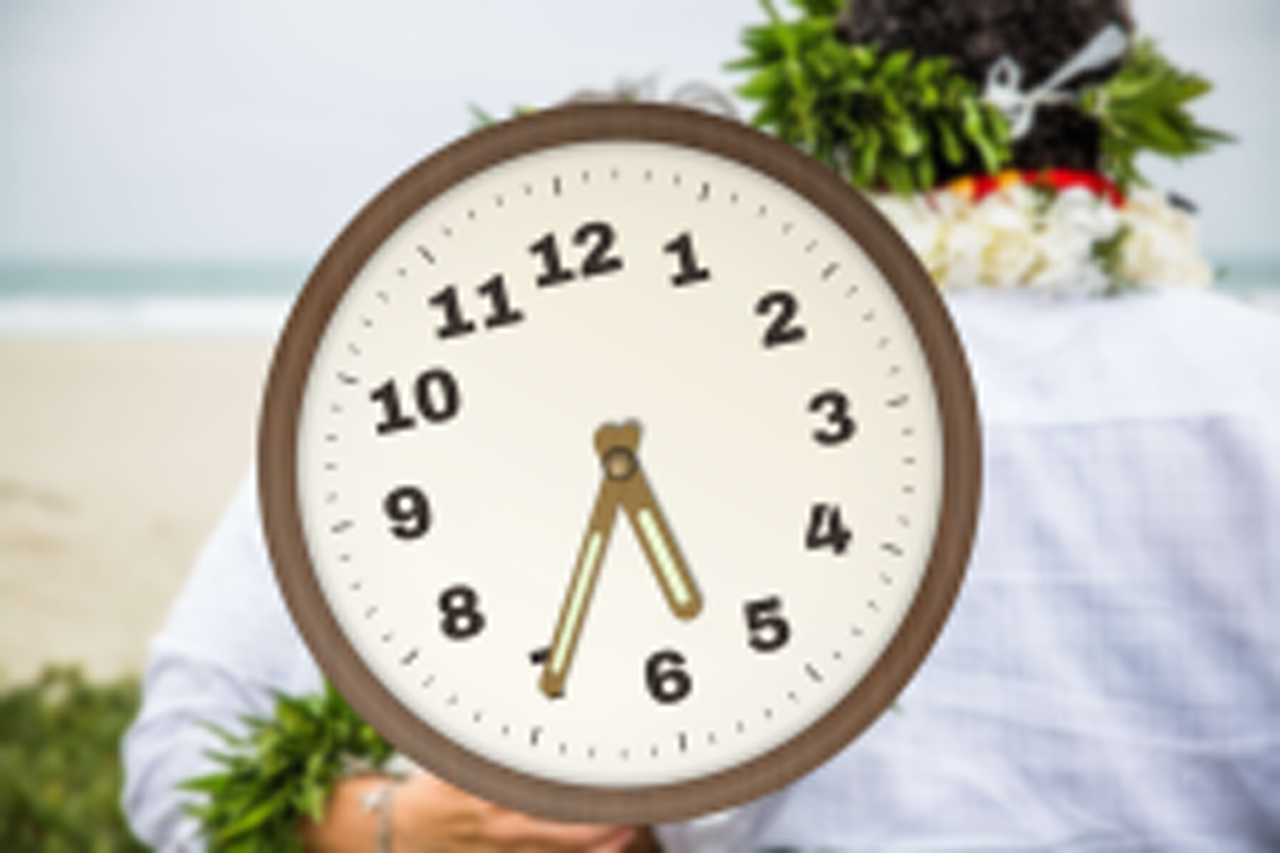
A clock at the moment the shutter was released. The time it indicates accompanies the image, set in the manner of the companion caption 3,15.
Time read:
5,35
